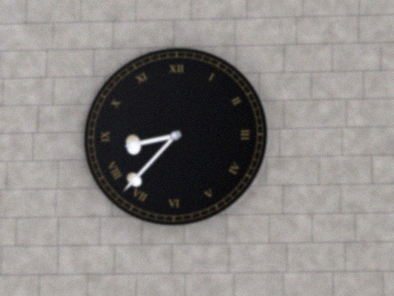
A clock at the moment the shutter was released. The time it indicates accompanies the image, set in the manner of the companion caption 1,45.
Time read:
8,37
